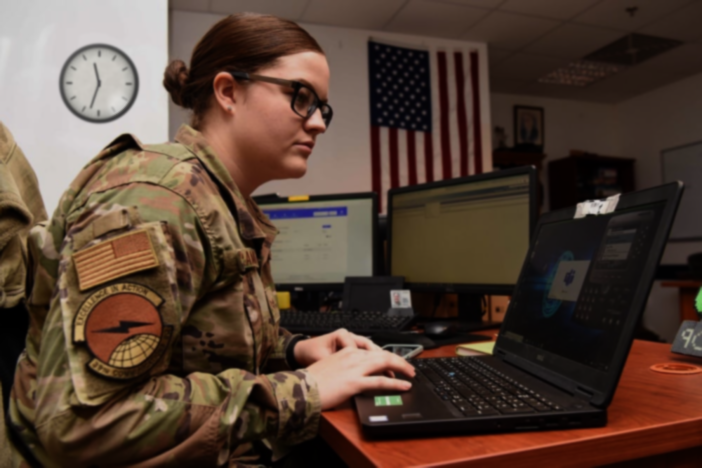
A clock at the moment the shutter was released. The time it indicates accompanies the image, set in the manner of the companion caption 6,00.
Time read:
11,33
